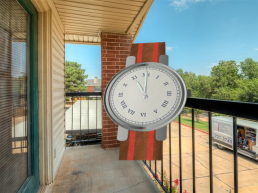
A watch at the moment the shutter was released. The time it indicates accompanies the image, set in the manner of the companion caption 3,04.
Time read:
11,00
